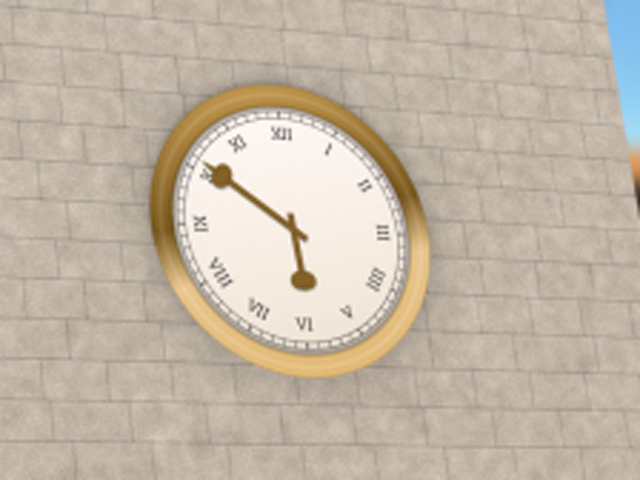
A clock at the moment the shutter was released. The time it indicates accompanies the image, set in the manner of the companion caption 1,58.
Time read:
5,51
